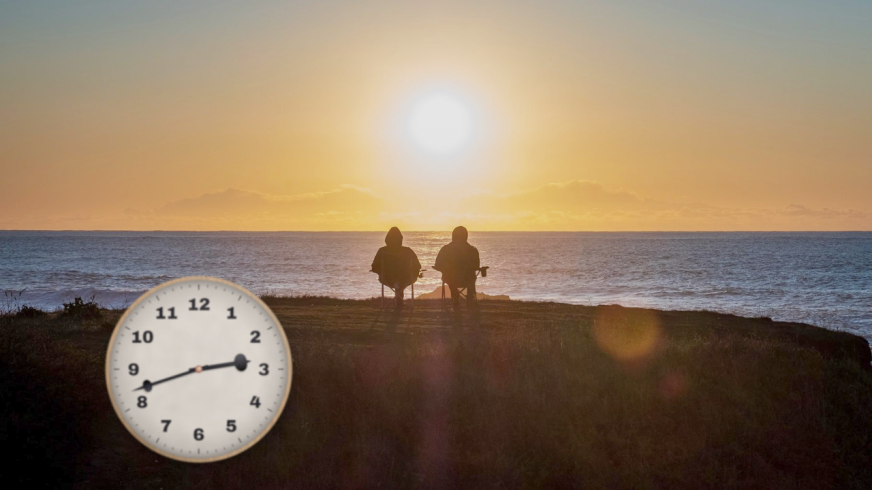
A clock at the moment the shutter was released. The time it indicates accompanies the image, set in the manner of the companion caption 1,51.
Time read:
2,42
